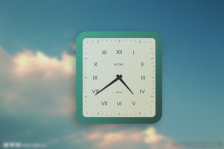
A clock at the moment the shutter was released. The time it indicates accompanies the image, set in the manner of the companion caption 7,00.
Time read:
4,39
